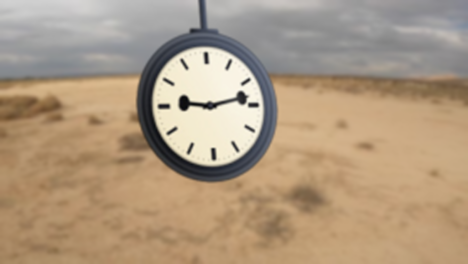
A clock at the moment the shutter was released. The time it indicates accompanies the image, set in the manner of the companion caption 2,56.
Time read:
9,13
